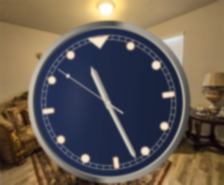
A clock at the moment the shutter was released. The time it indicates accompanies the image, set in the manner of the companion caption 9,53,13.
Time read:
11,26,52
